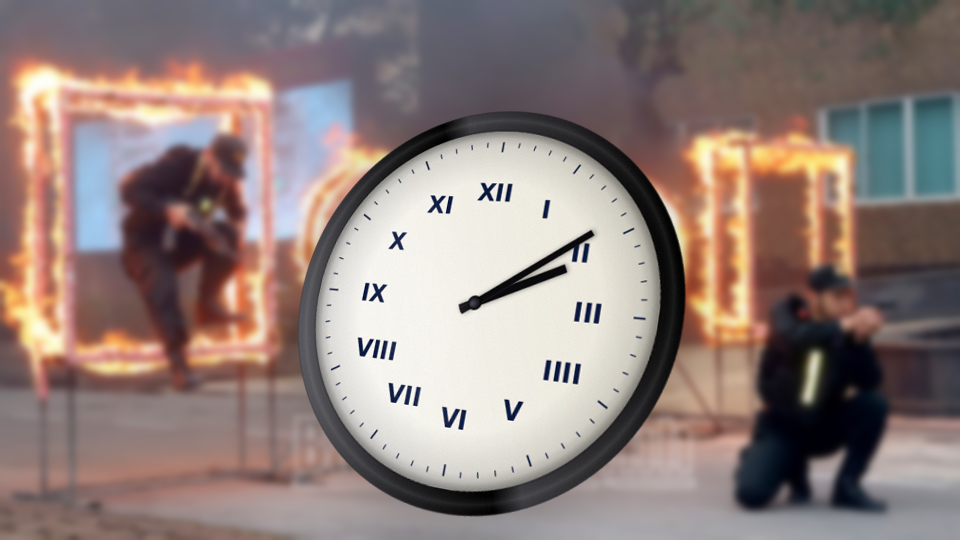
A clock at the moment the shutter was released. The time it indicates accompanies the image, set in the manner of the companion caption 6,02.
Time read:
2,09
